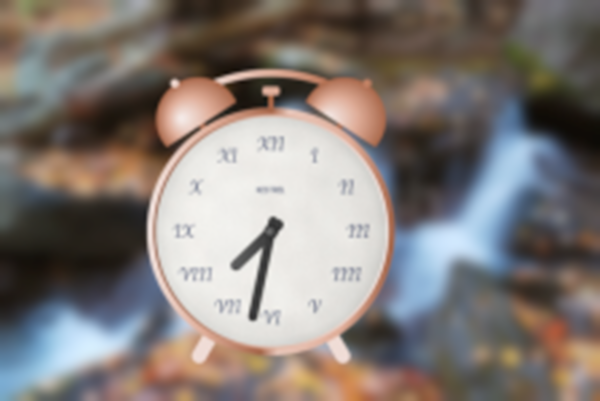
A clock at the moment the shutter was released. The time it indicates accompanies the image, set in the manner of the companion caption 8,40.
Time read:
7,32
